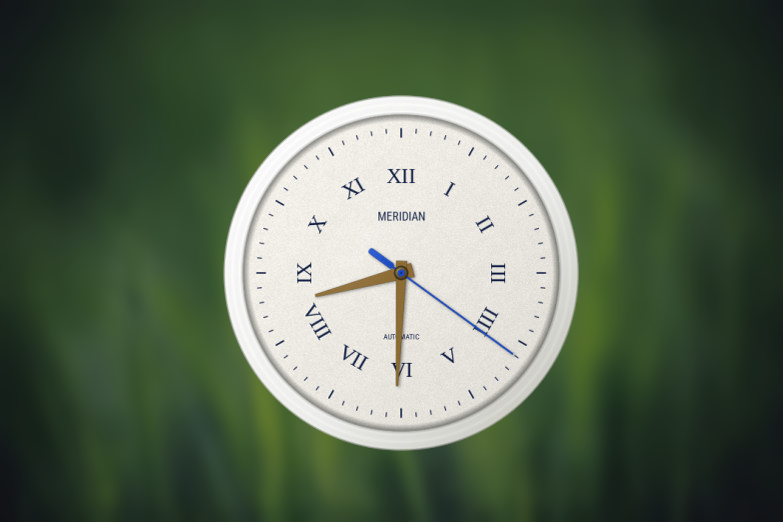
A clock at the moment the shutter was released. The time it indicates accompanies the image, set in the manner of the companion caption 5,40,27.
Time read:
8,30,21
